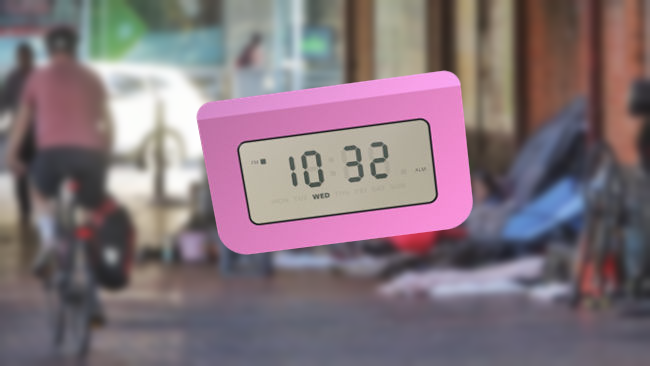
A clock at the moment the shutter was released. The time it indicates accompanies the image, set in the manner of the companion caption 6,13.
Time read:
10,32
